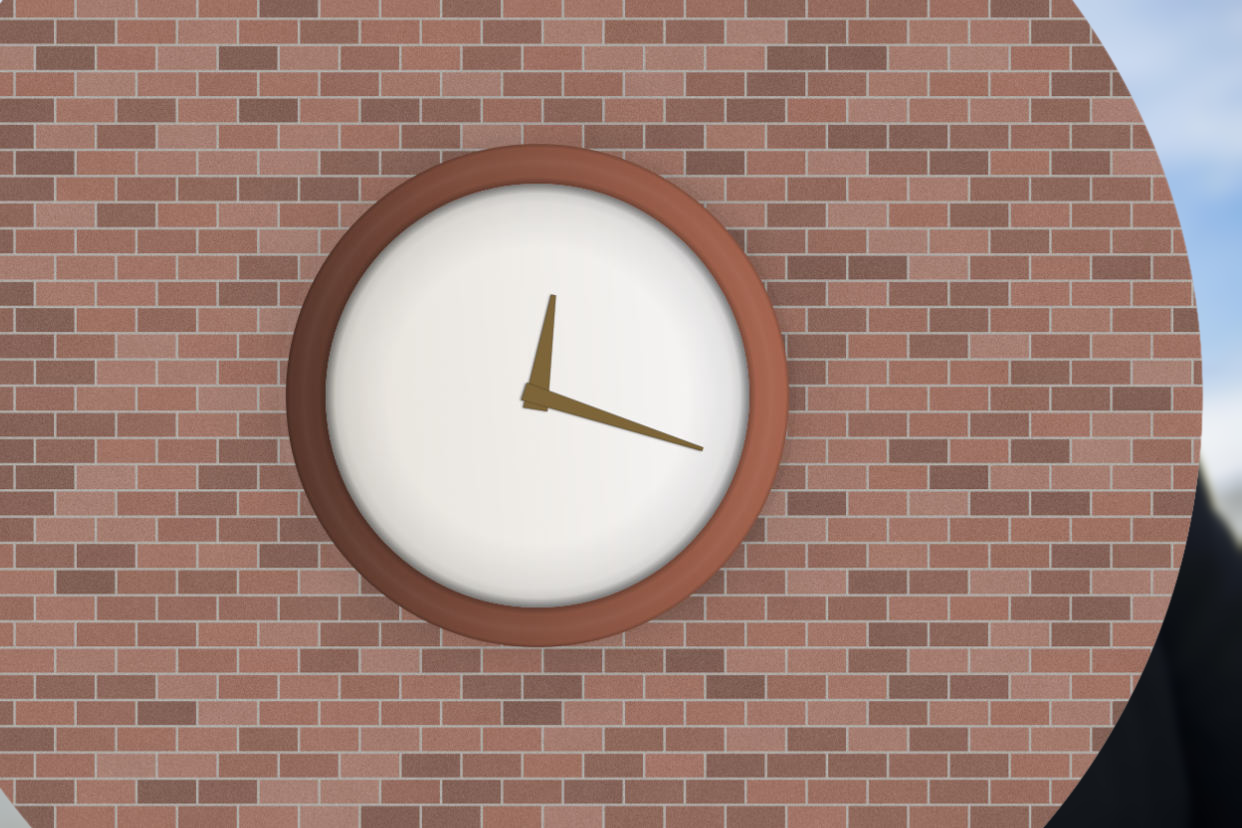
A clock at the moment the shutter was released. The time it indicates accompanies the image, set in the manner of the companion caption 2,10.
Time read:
12,18
